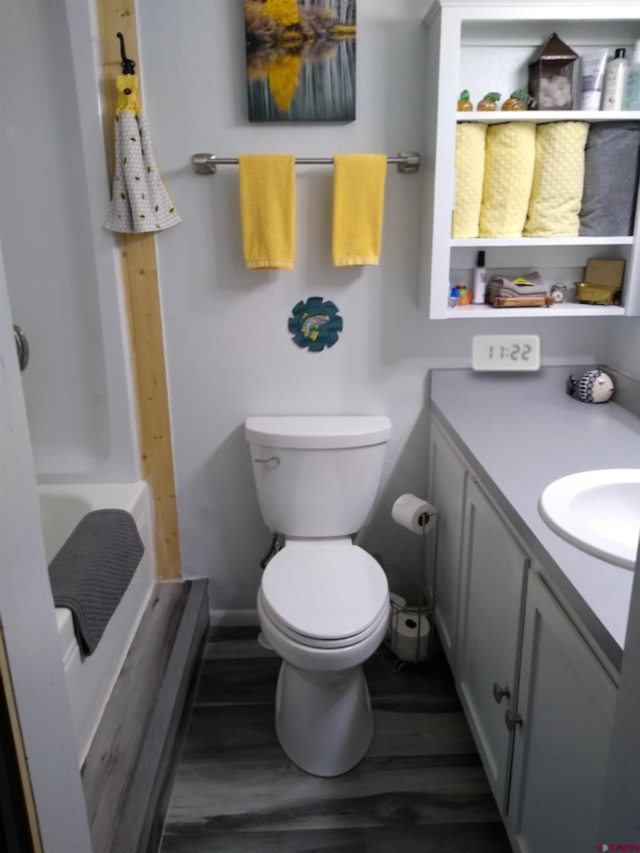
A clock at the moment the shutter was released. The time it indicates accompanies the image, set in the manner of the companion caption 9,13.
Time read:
11,22
